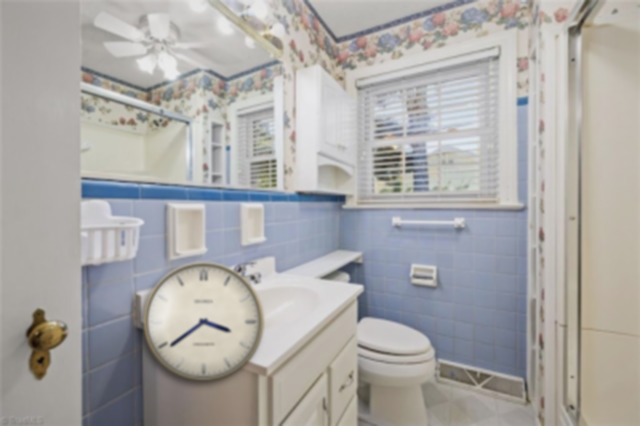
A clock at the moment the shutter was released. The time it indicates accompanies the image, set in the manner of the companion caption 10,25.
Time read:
3,39
